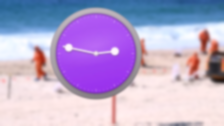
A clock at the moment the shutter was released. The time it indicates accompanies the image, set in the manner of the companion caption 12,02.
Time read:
2,47
